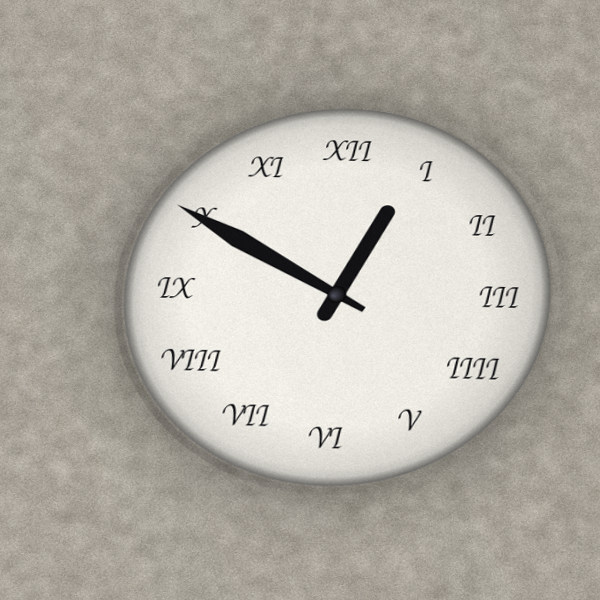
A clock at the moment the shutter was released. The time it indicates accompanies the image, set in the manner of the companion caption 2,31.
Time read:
12,50
